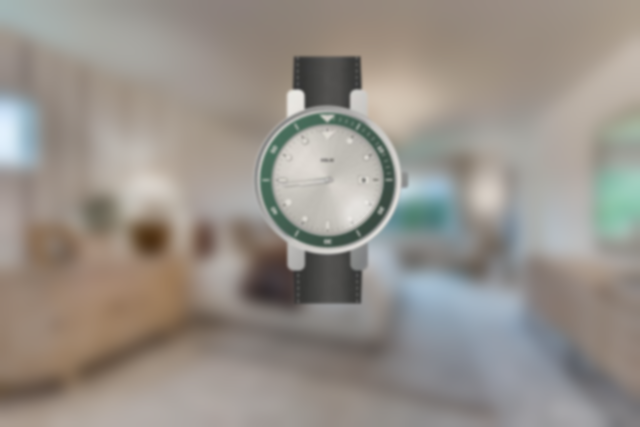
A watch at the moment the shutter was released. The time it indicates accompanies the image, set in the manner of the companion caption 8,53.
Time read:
8,44
